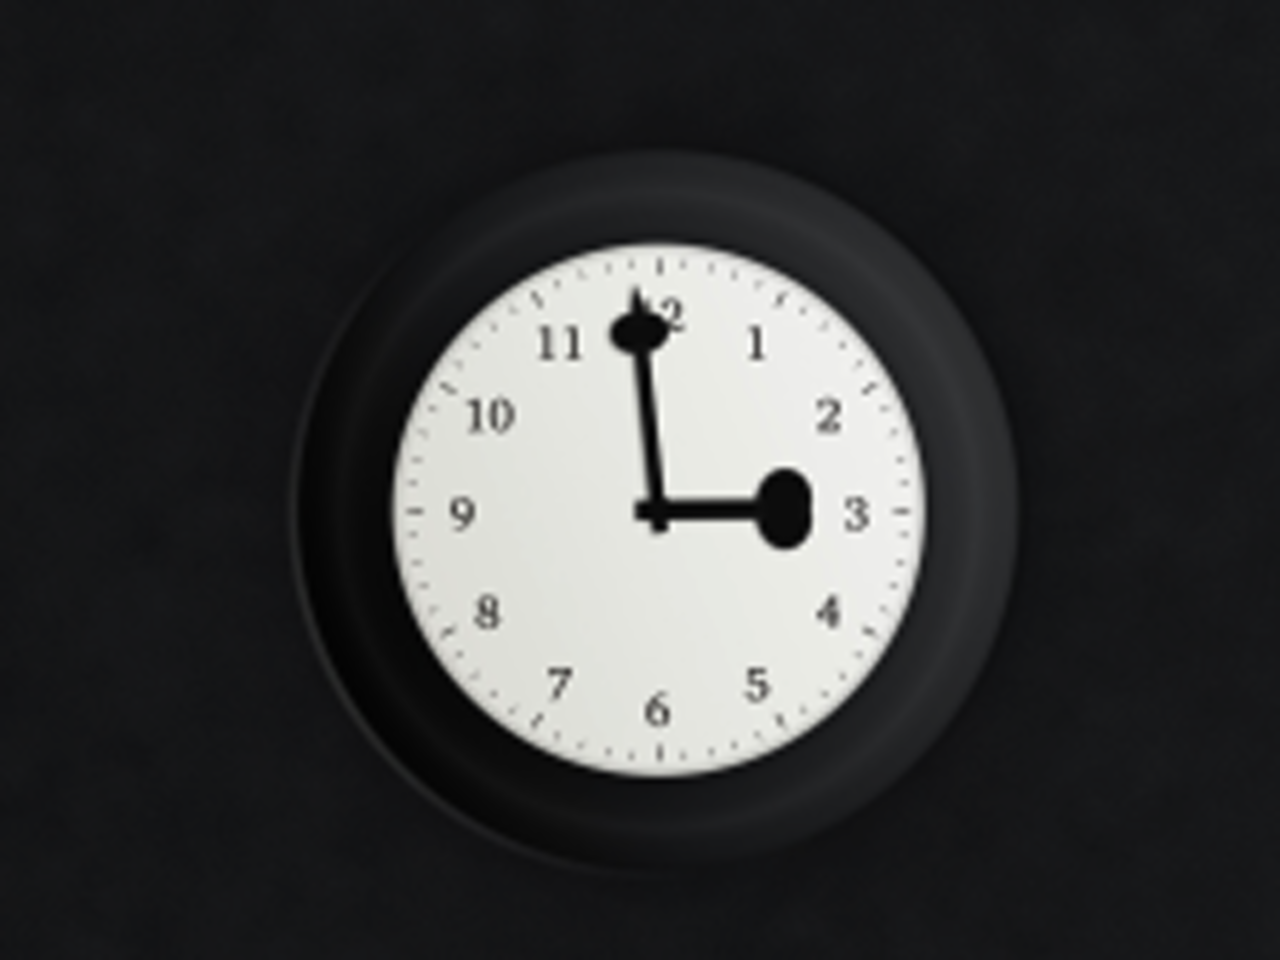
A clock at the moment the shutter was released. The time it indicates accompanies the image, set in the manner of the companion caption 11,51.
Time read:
2,59
